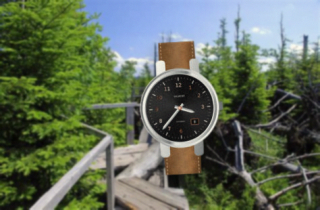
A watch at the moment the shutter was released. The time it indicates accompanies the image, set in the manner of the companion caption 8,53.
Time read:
3,37
